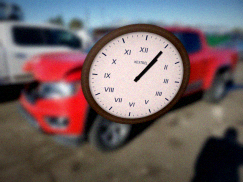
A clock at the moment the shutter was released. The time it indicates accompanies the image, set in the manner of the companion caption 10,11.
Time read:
1,05
